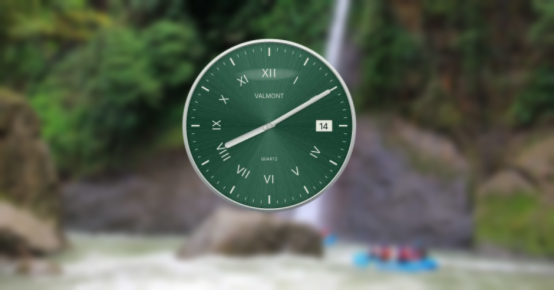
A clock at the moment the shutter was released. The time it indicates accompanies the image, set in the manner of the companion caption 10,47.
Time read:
8,10
